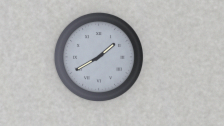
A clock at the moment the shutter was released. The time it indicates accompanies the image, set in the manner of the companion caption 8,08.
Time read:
1,40
